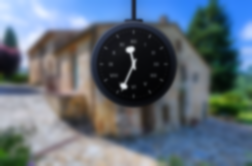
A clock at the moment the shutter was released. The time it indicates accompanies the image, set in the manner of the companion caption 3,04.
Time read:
11,34
